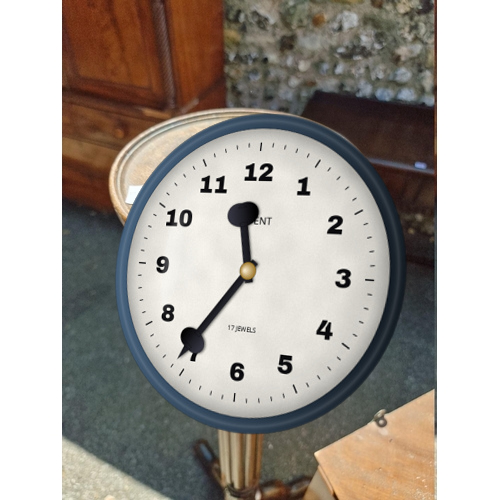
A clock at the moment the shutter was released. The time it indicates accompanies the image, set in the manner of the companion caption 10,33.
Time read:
11,36
